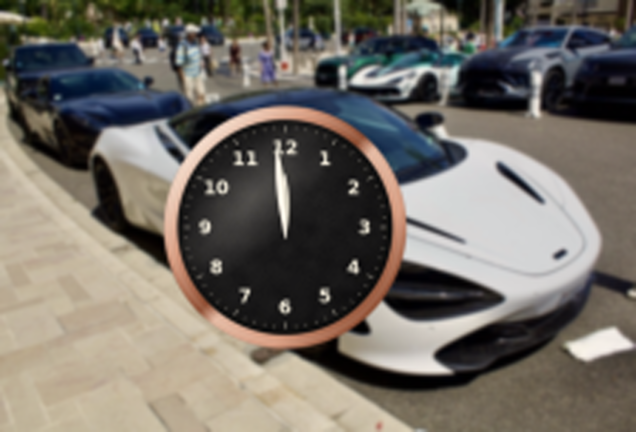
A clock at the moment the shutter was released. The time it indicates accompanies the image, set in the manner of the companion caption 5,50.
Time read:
11,59
